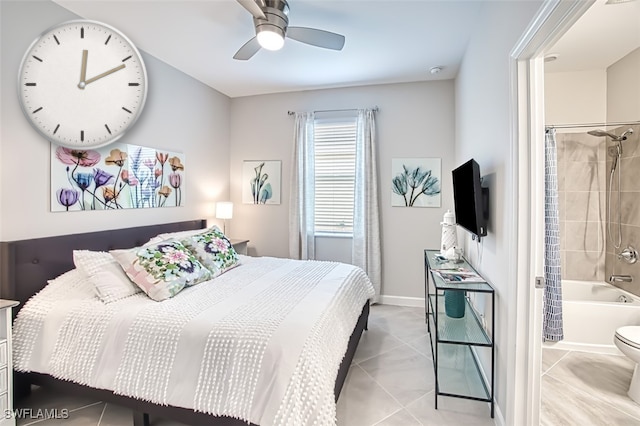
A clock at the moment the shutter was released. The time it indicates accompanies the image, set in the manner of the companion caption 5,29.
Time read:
12,11
